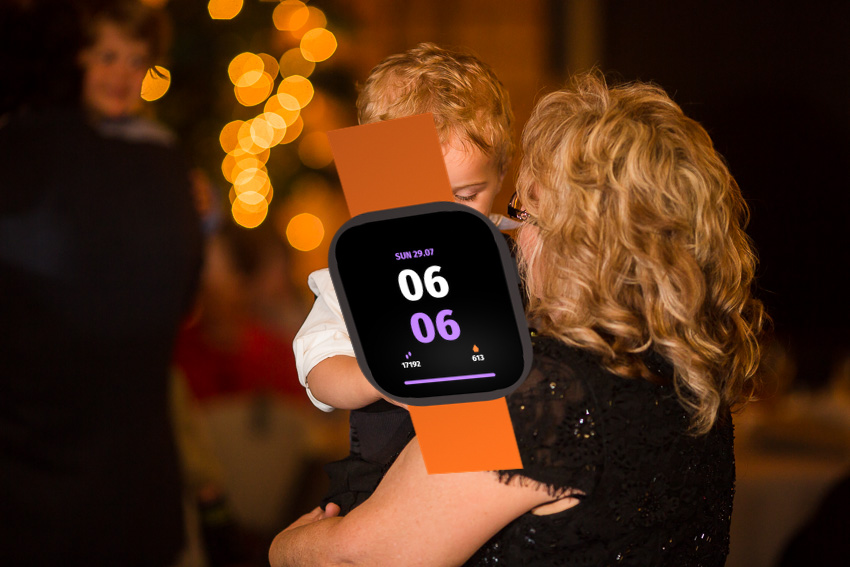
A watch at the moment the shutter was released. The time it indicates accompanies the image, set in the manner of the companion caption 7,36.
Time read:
6,06
